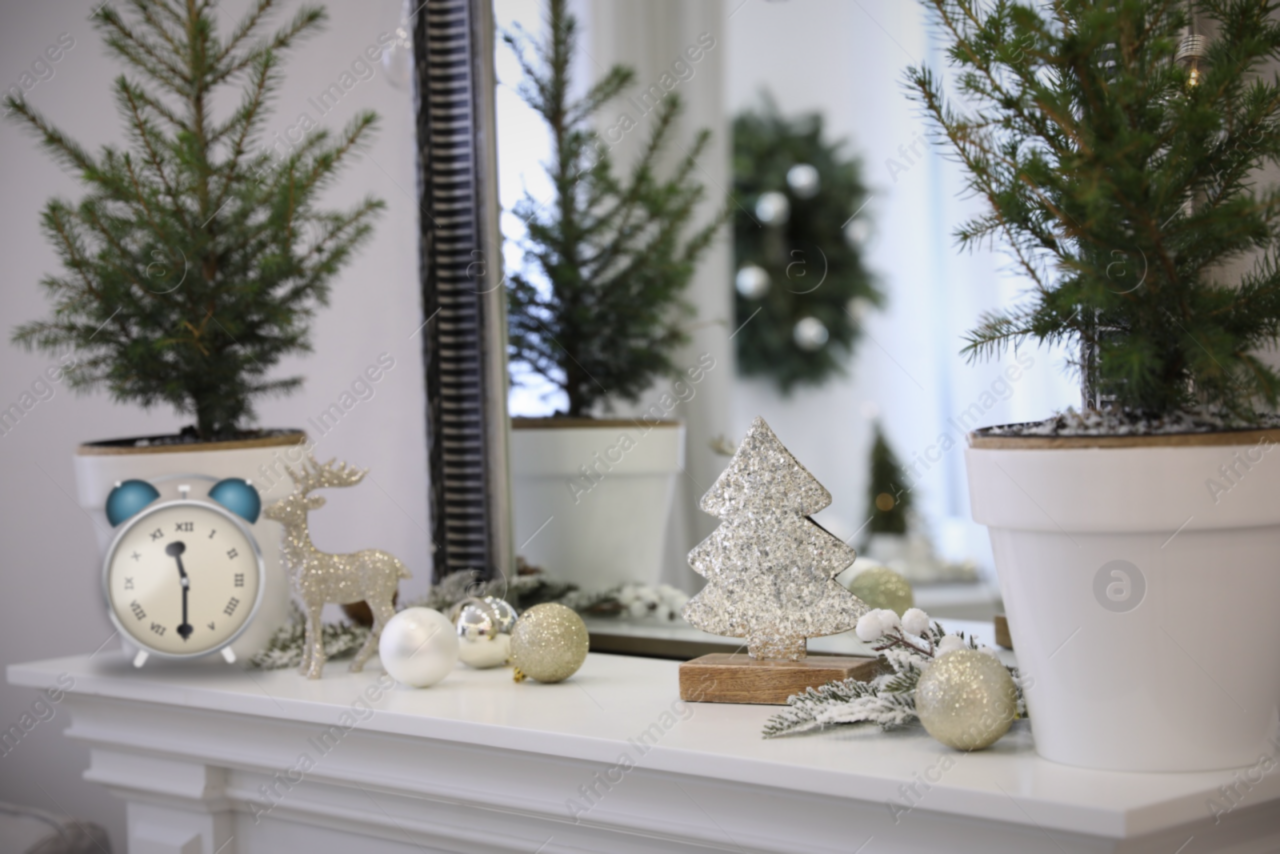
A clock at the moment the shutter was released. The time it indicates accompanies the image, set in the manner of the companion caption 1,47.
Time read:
11,30
